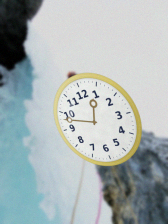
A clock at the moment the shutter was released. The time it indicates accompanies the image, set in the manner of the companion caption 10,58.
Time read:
12,48
